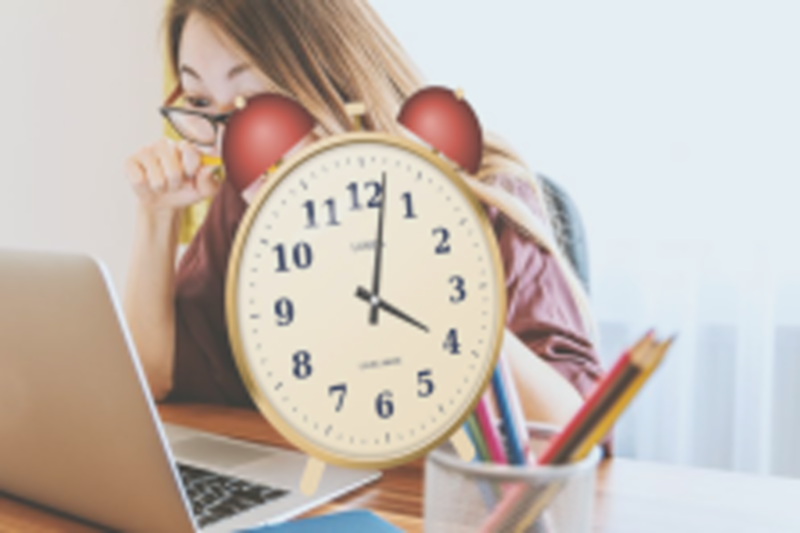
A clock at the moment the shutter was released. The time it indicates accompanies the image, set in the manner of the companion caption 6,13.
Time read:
4,02
